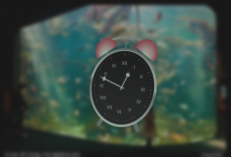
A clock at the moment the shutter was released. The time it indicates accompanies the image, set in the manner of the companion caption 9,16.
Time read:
12,48
